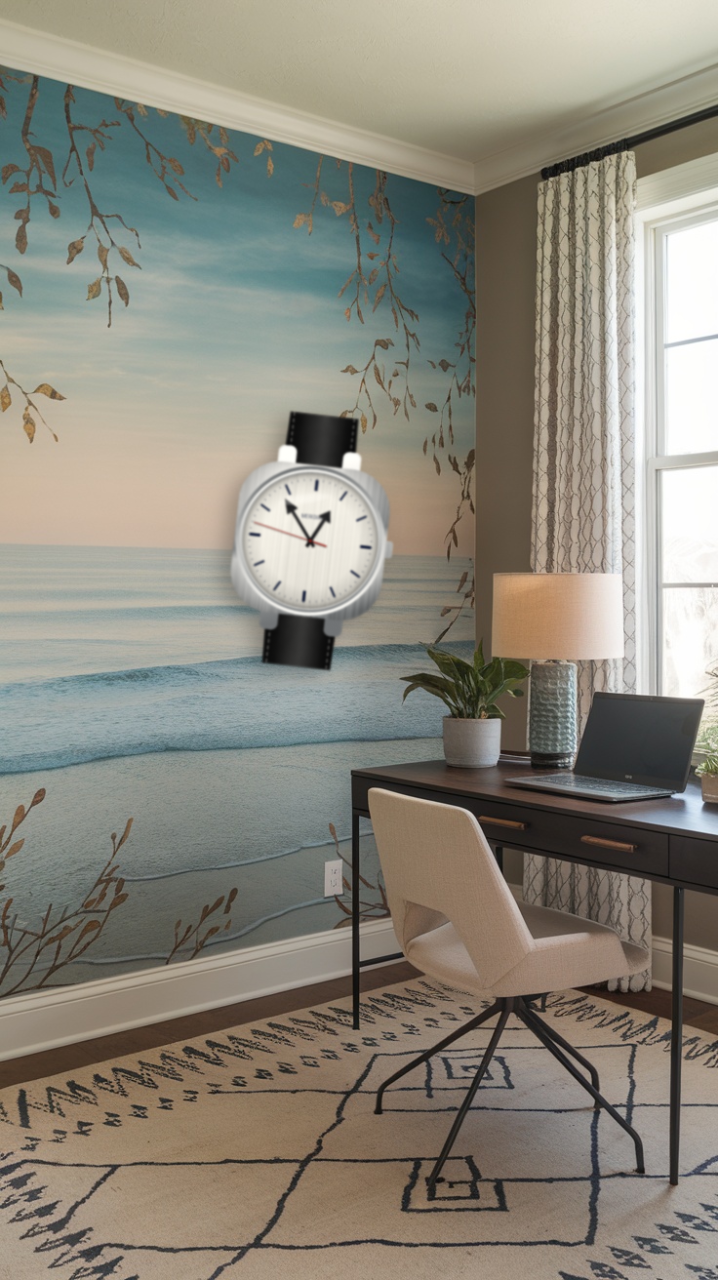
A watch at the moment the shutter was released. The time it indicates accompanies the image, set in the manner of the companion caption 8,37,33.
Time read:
12,53,47
